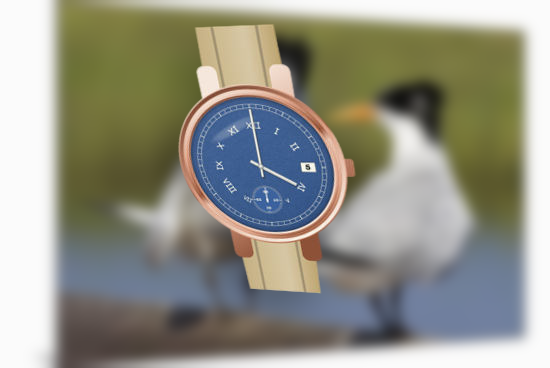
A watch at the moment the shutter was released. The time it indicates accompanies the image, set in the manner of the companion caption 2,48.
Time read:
4,00
